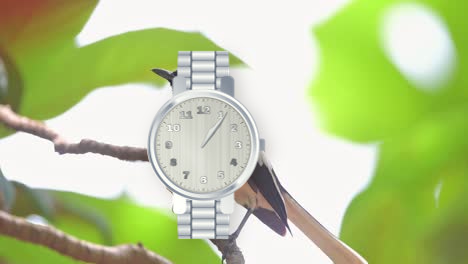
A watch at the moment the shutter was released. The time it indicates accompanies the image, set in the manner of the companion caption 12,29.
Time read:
1,06
